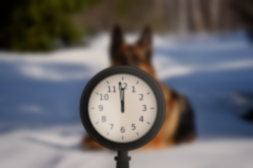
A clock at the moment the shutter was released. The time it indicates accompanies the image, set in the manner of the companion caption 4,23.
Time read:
11,59
